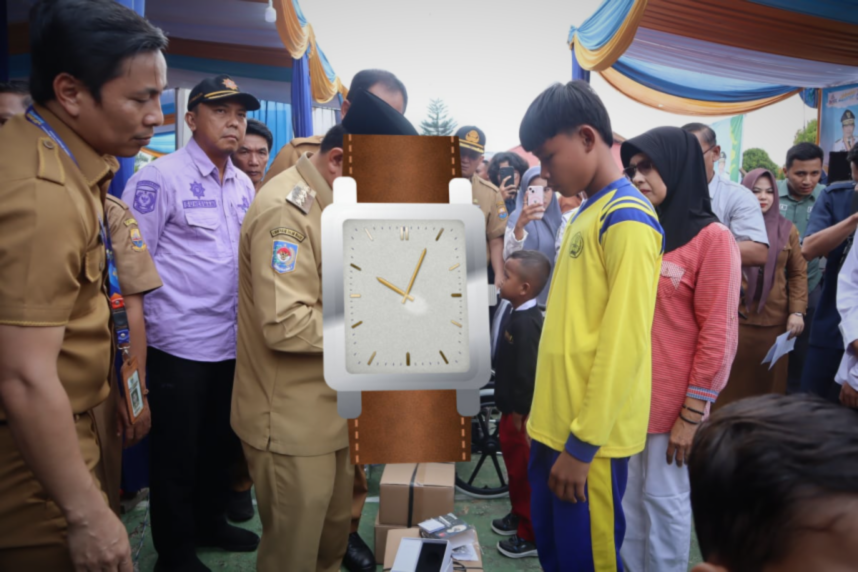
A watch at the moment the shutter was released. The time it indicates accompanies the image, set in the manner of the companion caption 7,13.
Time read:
10,04
